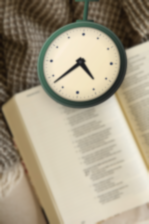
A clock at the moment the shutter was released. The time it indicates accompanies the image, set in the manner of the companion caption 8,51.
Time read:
4,38
